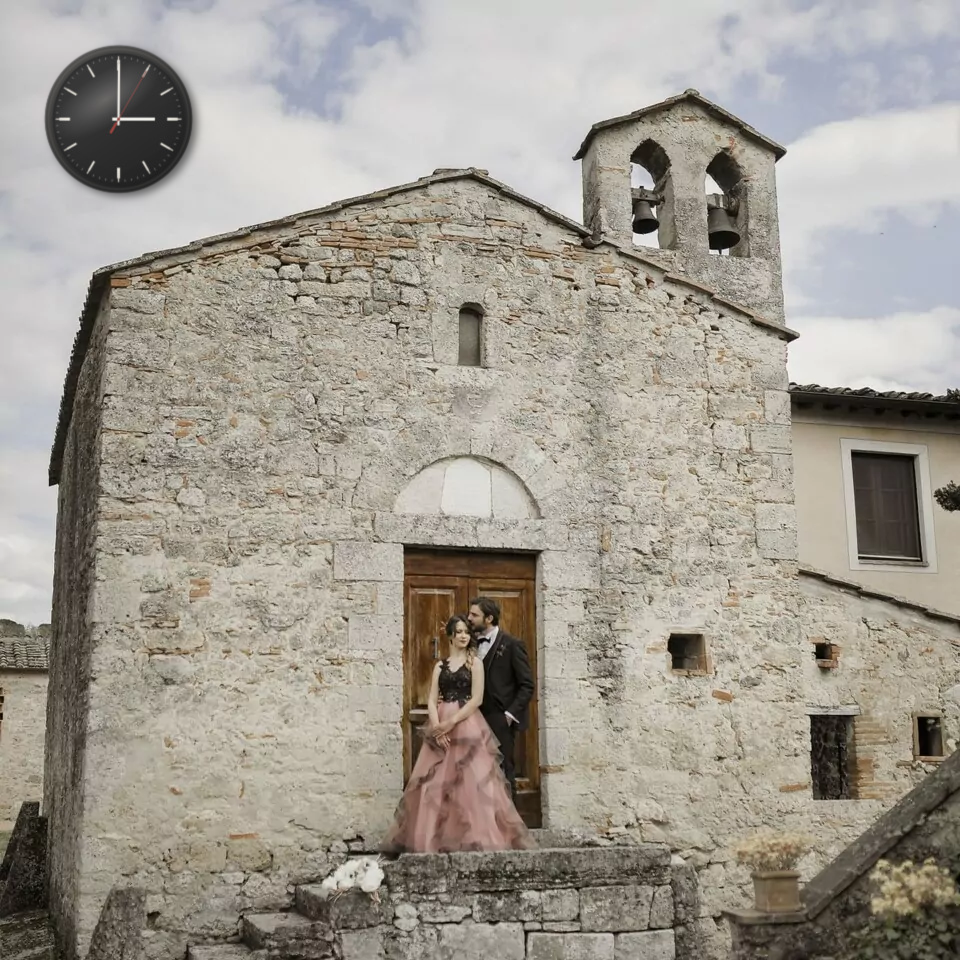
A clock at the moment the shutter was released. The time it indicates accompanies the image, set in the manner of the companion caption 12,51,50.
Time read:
3,00,05
